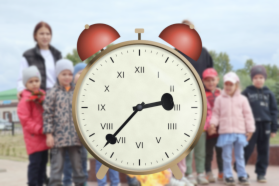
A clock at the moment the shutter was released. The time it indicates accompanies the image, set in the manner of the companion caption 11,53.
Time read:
2,37
